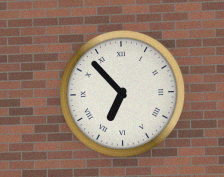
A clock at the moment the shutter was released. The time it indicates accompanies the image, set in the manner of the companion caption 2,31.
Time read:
6,53
